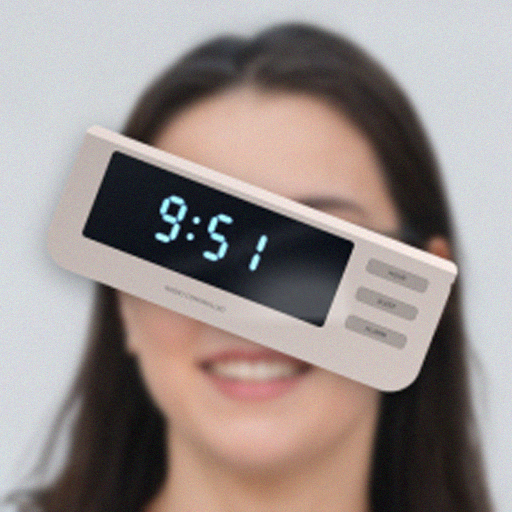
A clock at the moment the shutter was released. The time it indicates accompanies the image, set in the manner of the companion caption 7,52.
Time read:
9,51
